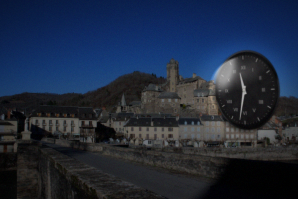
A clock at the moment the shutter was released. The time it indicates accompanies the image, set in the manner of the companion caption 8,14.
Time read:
11,32
